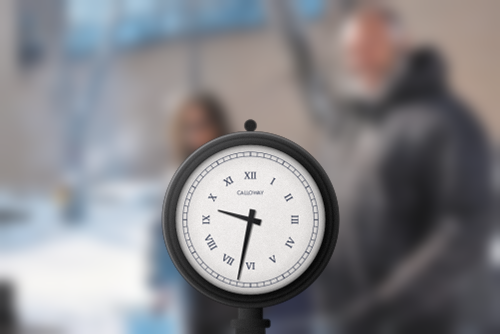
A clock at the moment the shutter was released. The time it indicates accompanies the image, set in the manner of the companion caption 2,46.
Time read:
9,32
